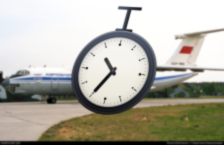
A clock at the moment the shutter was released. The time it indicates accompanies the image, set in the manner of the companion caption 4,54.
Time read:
10,35
